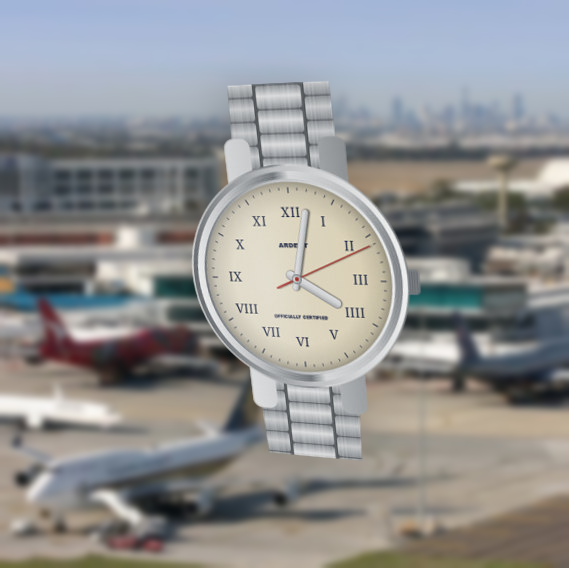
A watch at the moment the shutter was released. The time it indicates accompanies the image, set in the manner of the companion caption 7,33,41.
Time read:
4,02,11
